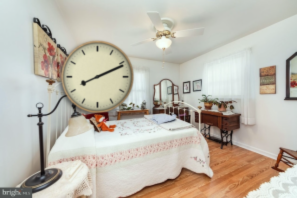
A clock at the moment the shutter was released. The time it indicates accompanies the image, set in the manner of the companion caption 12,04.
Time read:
8,11
